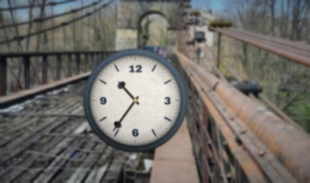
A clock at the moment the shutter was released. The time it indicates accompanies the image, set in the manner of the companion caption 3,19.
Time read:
10,36
